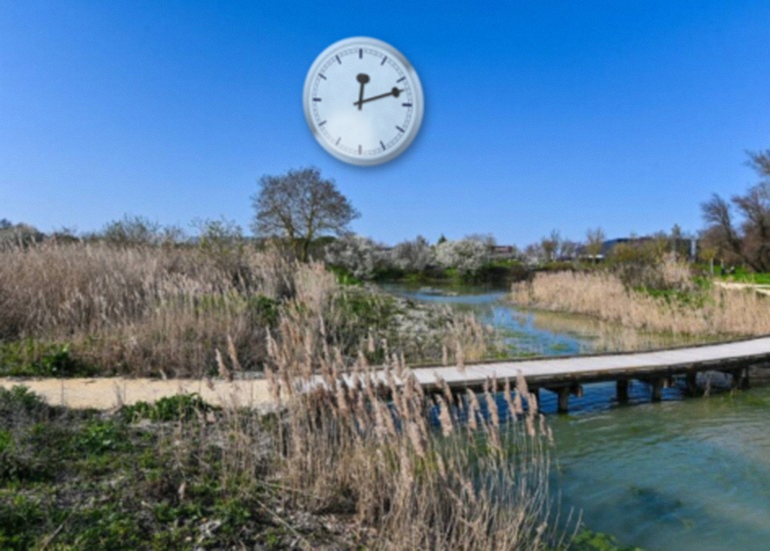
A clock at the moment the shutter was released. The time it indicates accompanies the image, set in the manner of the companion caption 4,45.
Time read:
12,12
